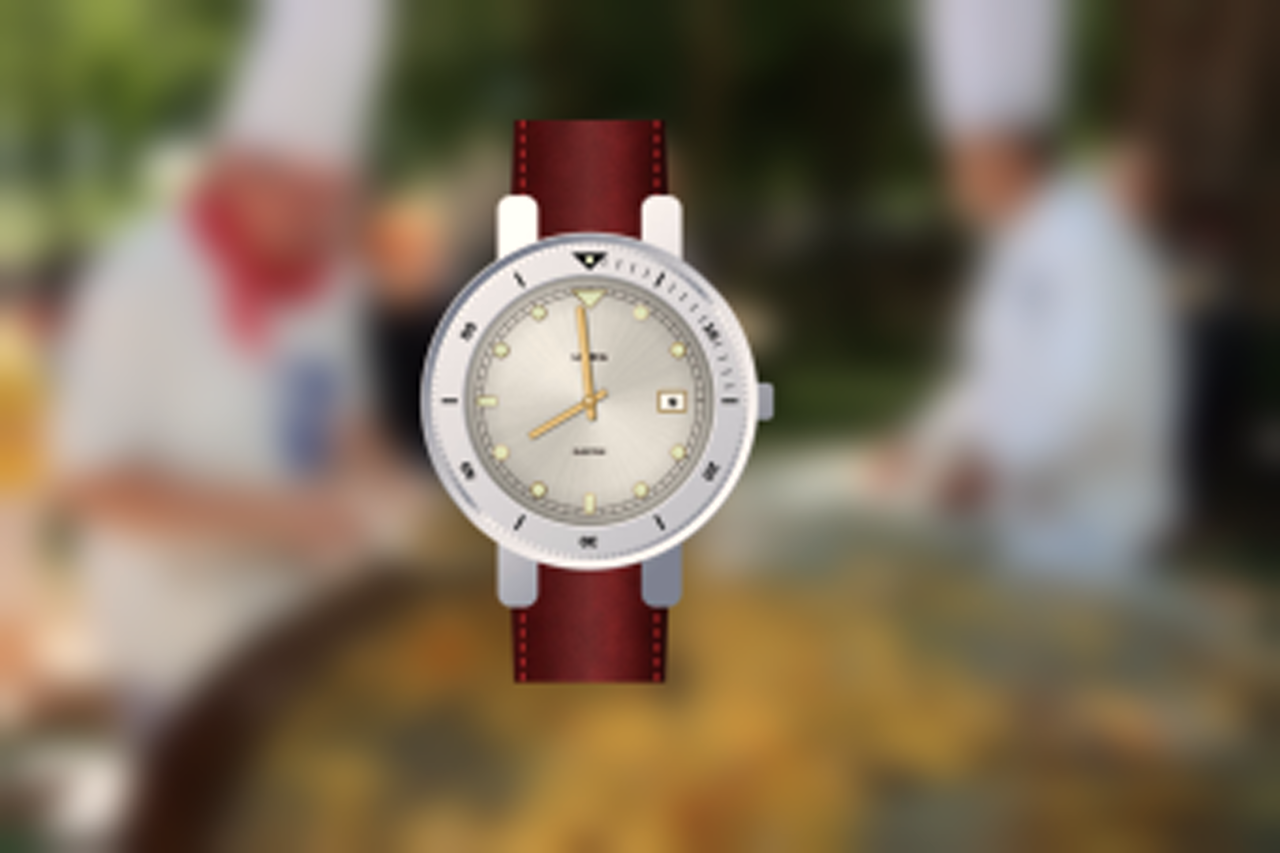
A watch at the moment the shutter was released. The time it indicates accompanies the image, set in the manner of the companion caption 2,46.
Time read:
7,59
